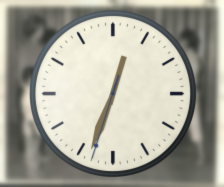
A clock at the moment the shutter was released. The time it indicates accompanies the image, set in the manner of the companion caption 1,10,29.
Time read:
12,33,33
